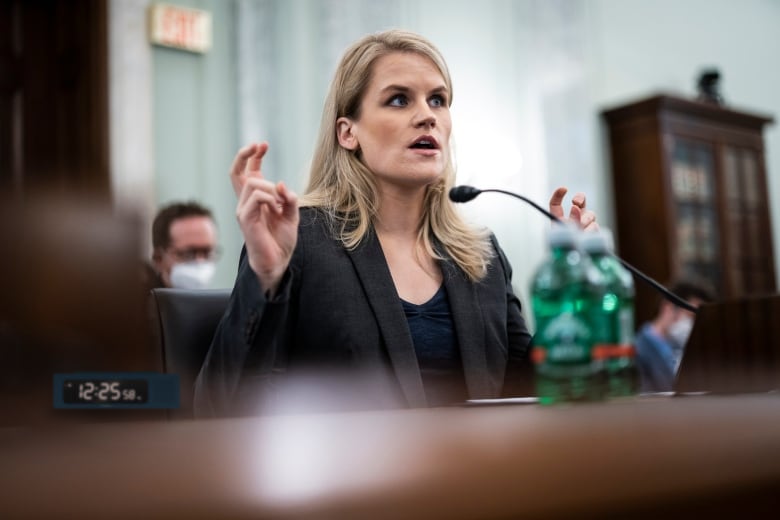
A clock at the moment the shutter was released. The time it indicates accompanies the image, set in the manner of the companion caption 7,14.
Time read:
12,25
